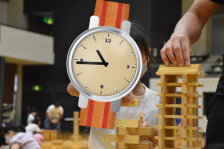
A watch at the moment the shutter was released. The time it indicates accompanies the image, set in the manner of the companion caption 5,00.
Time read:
10,44
